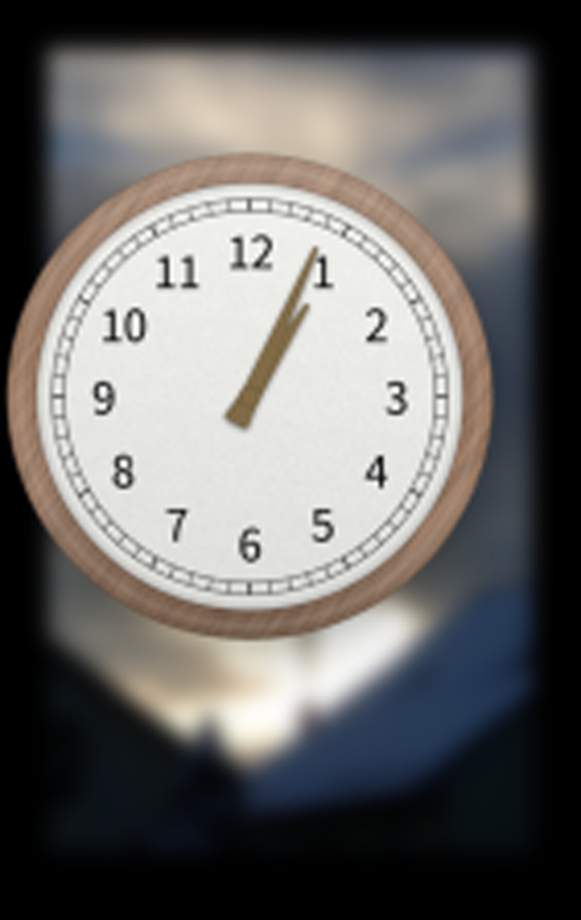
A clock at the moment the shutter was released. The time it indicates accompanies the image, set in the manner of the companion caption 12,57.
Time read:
1,04
